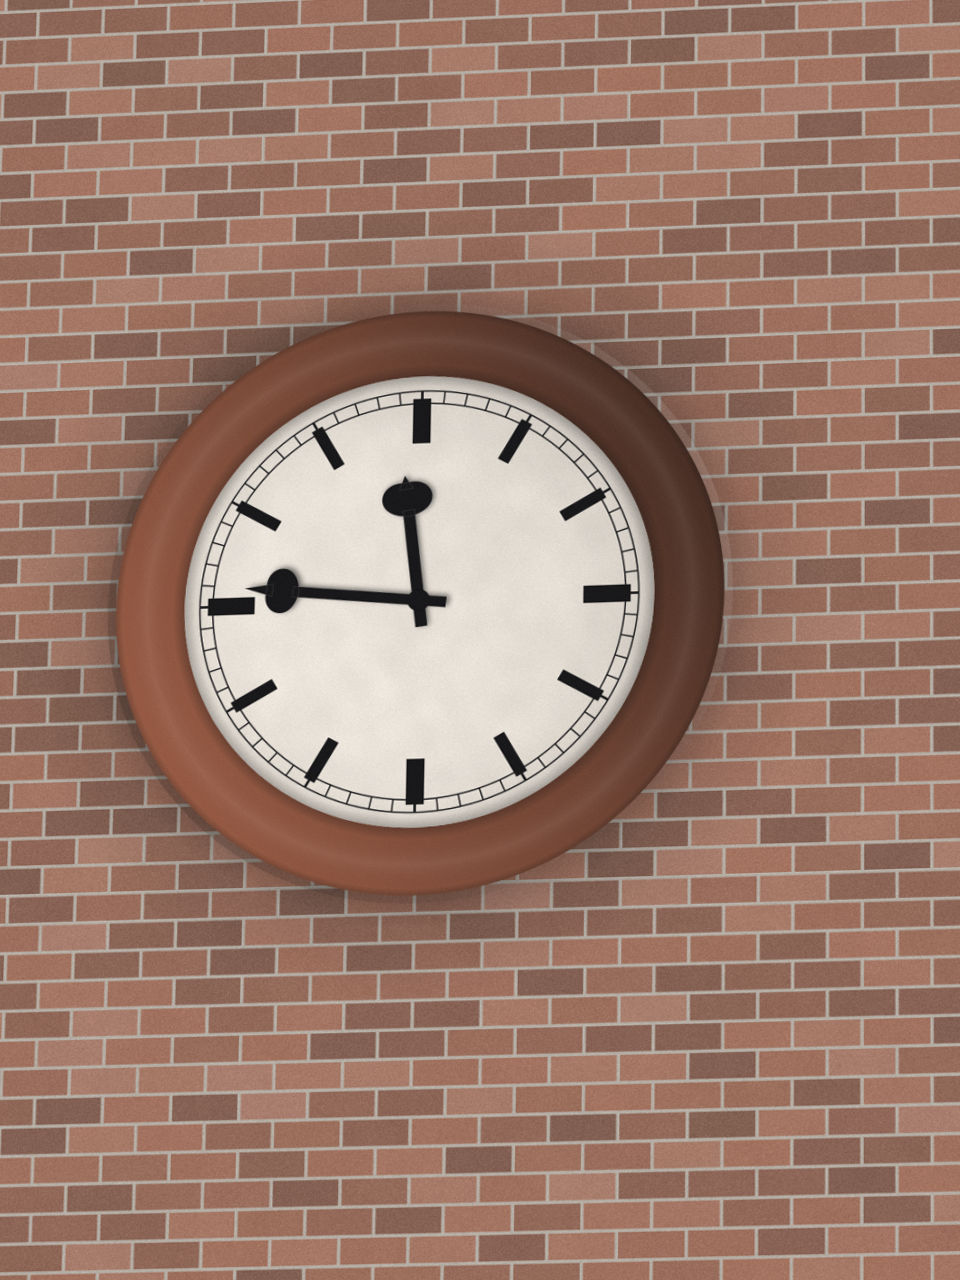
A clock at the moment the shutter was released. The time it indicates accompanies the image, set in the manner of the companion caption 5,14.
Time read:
11,46
